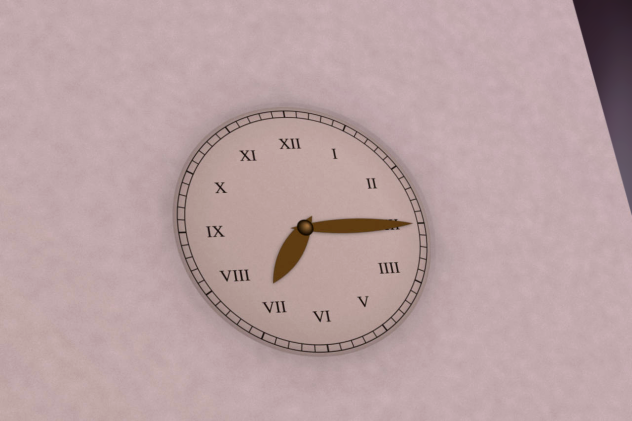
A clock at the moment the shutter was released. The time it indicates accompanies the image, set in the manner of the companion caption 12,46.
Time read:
7,15
